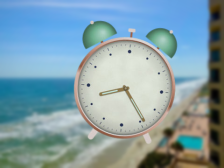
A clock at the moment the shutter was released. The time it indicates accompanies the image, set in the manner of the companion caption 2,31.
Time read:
8,24
